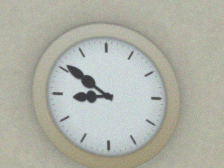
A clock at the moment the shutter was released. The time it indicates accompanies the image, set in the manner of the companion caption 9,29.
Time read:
8,51
